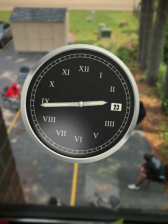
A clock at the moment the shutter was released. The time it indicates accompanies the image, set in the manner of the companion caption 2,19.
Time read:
2,44
